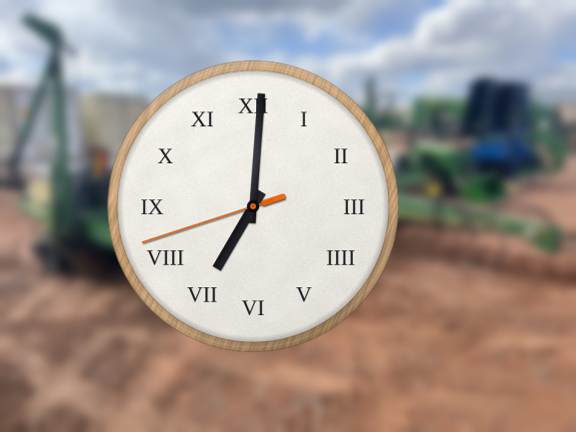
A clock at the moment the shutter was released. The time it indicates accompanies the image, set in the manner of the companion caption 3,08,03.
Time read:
7,00,42
